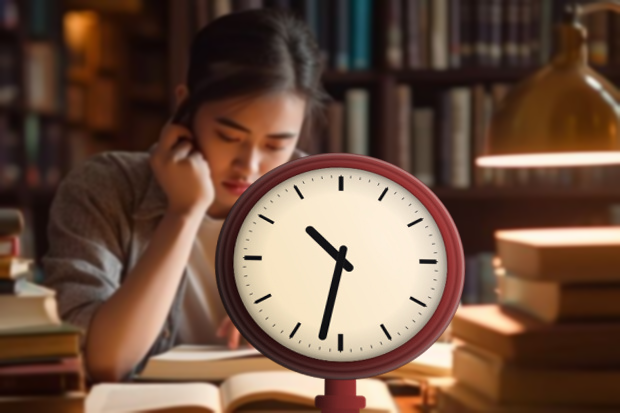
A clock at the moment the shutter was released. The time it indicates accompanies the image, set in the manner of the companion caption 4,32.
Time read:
10,32
